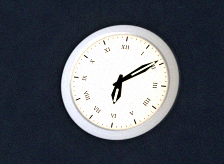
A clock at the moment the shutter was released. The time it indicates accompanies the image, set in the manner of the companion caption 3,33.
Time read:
6,09
